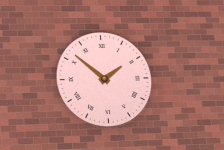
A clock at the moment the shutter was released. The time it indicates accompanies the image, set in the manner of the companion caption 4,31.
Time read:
1,52
